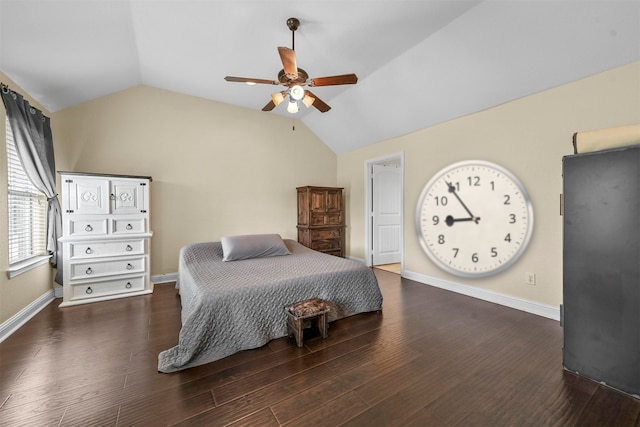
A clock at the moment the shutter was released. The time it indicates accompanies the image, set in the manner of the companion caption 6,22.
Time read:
8,54
